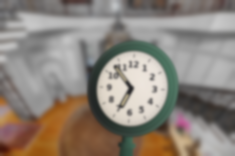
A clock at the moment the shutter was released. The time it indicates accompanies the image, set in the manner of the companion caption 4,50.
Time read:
6,53
